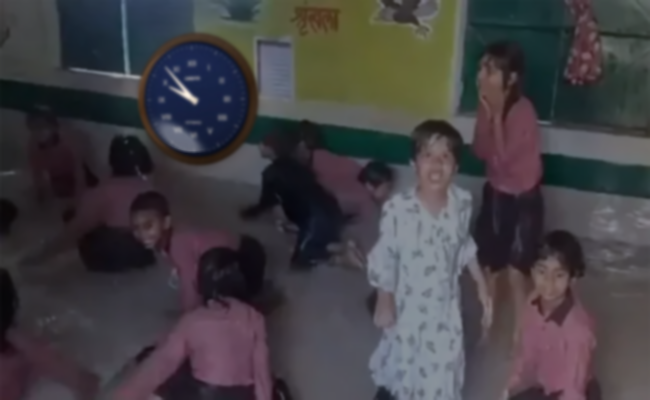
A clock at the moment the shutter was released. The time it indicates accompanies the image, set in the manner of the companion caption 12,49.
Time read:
9,53
